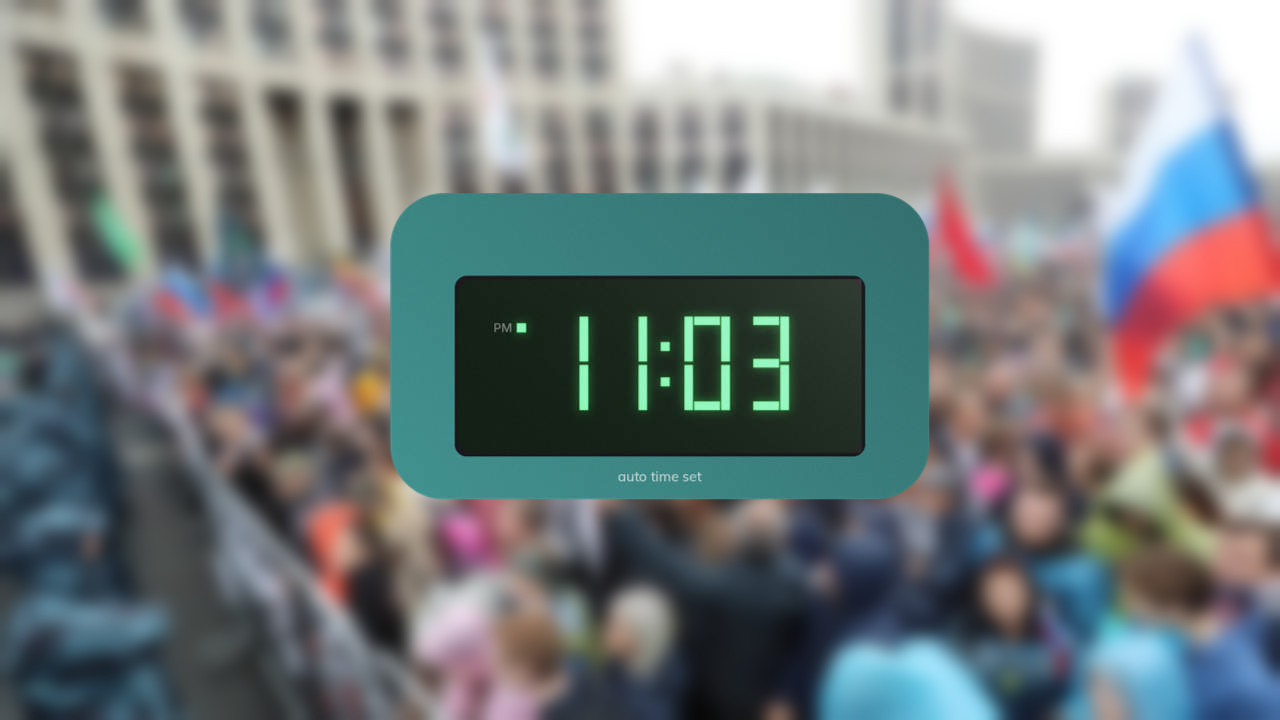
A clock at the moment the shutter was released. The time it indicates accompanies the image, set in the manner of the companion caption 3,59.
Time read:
11,03
